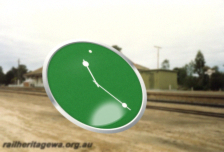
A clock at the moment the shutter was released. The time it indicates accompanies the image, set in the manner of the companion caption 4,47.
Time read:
11,22
